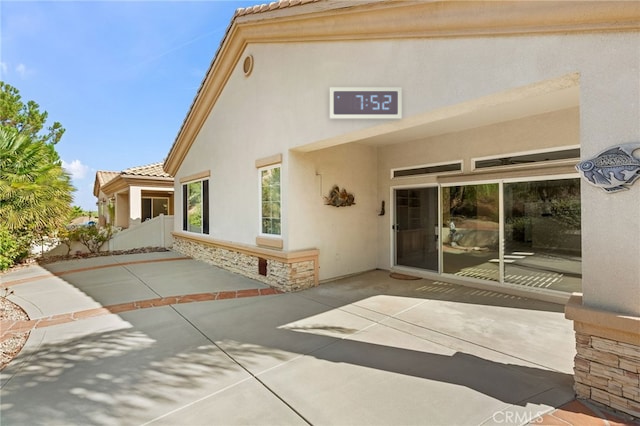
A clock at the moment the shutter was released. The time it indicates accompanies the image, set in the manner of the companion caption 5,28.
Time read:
7,52
